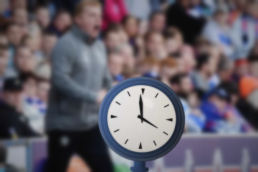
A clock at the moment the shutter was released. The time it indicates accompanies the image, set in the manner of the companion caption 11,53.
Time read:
3,59
